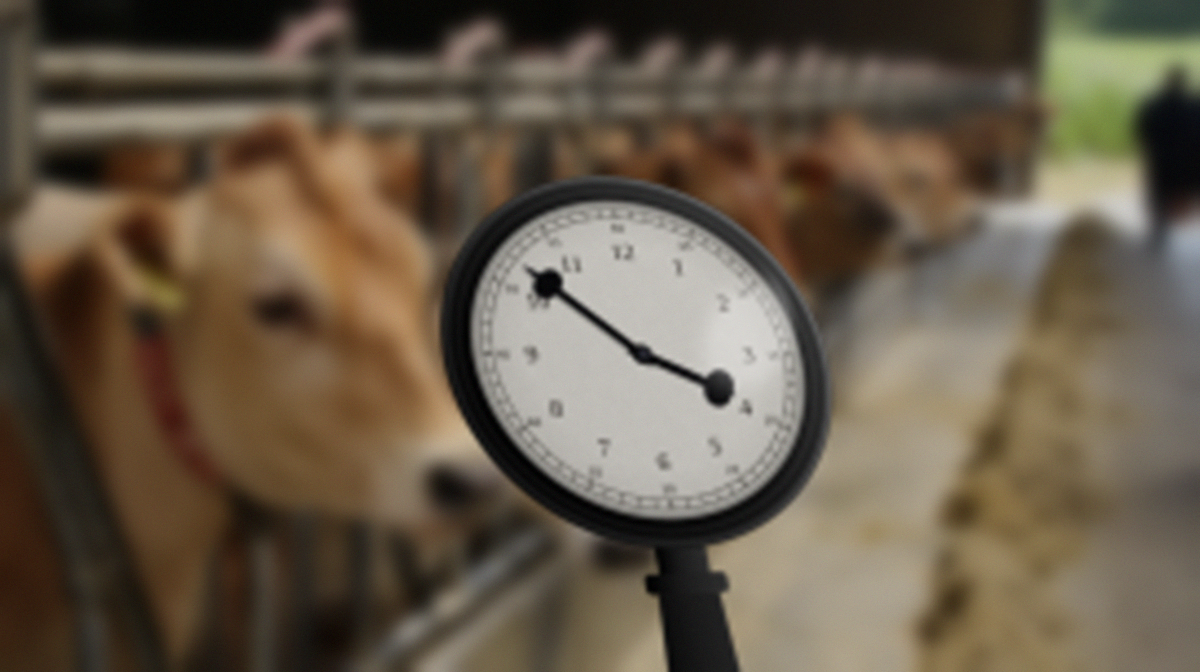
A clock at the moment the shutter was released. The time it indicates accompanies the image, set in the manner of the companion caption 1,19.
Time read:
3,52
